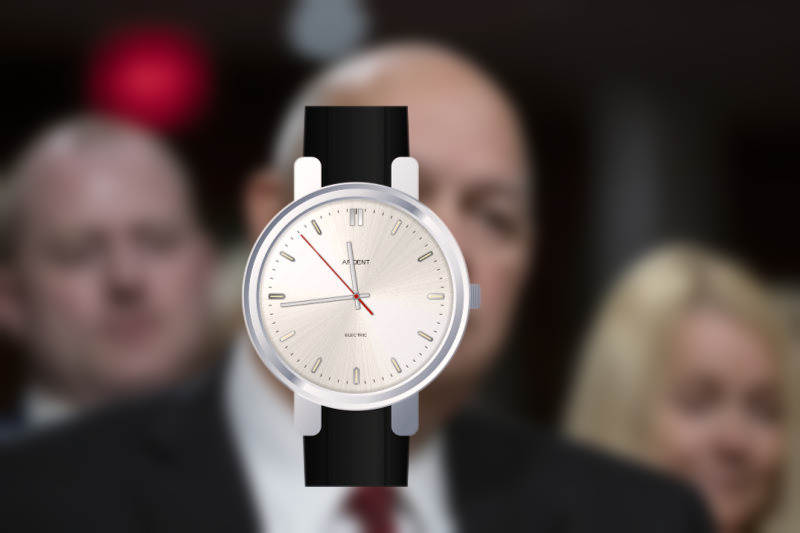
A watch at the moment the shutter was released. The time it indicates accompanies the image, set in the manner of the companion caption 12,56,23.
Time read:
11,43,53
